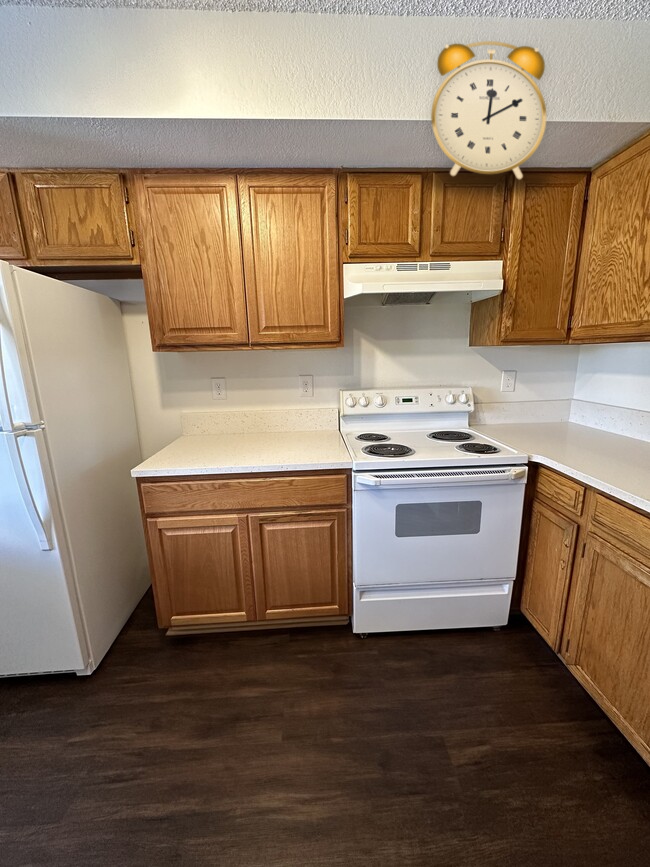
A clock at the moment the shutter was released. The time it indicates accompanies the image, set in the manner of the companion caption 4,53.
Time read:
12,10
